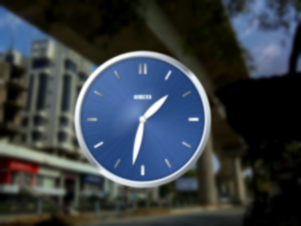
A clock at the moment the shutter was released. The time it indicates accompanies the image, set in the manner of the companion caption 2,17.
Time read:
1,32
